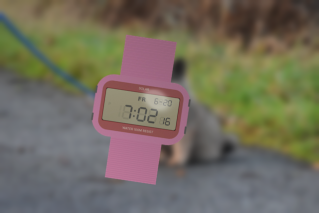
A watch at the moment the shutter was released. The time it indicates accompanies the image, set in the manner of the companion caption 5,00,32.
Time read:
7,02,16
